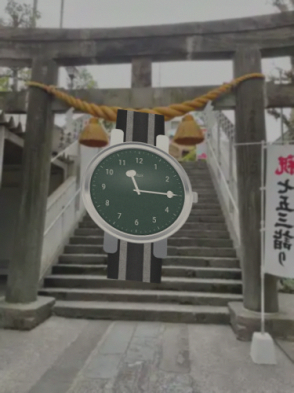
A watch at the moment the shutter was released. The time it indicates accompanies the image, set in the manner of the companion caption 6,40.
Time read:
11,15
